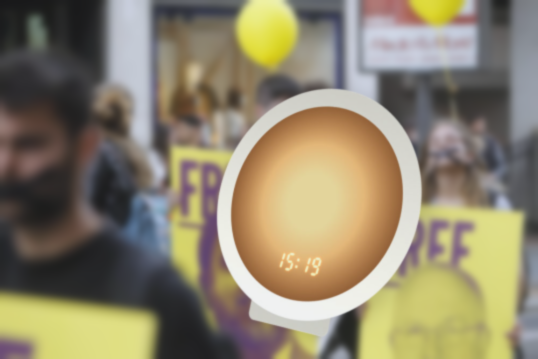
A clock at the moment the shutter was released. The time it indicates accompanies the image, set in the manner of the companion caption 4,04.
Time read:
15,19
